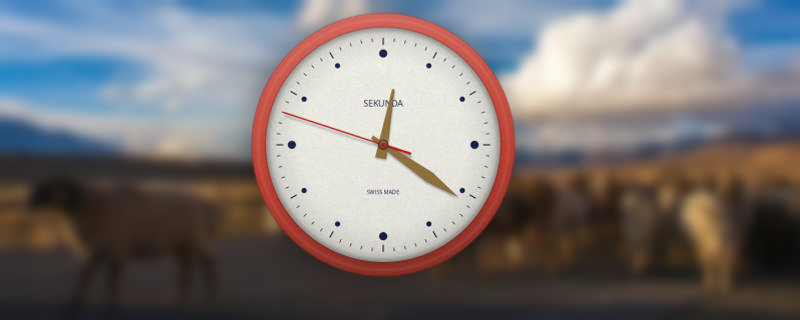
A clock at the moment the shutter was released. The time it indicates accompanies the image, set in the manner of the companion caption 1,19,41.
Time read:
12,20,48
